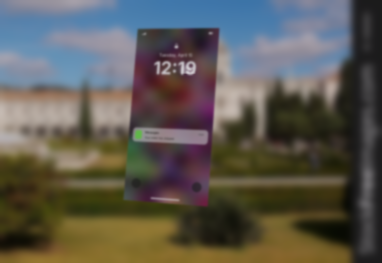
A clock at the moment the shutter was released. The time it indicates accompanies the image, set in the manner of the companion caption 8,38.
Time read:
12,19
